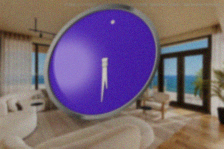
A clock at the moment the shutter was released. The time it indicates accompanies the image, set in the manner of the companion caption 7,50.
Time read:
5,29
